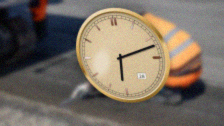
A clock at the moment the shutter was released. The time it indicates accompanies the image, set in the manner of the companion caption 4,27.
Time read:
6,12
